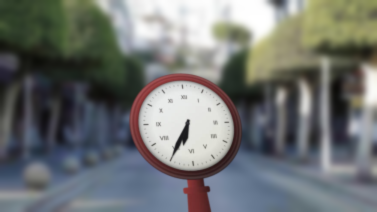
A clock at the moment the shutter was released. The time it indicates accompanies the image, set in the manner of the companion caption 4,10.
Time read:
6,35
